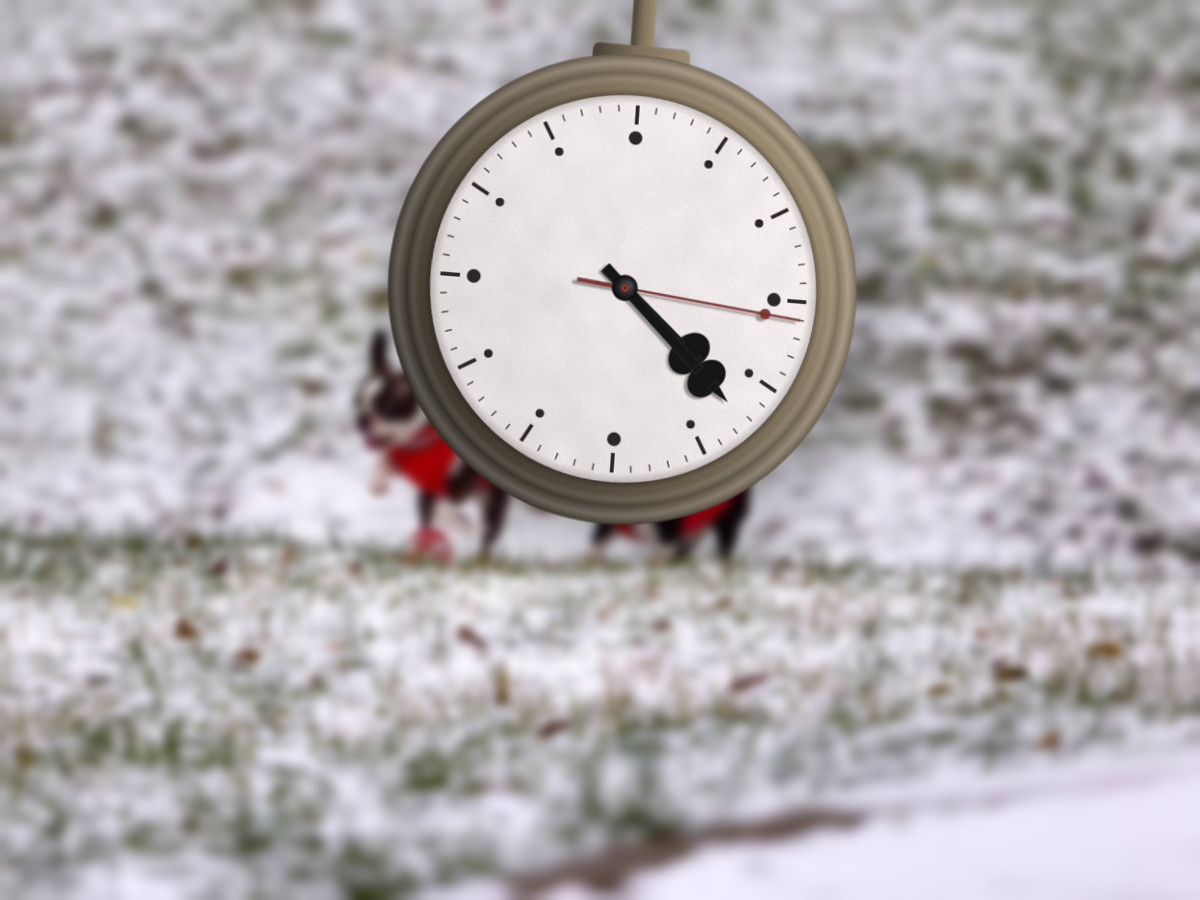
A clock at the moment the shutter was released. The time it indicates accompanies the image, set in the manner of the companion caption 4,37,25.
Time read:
4,22,16
